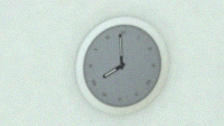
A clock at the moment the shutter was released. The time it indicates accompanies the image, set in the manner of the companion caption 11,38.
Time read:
7,59
